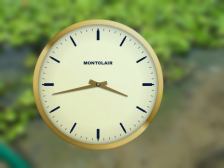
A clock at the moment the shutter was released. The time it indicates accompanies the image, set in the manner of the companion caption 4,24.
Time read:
3,43
